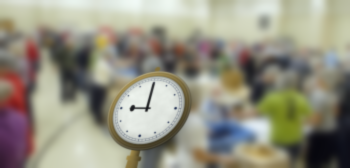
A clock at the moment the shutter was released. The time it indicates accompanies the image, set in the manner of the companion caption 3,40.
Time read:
9,00
